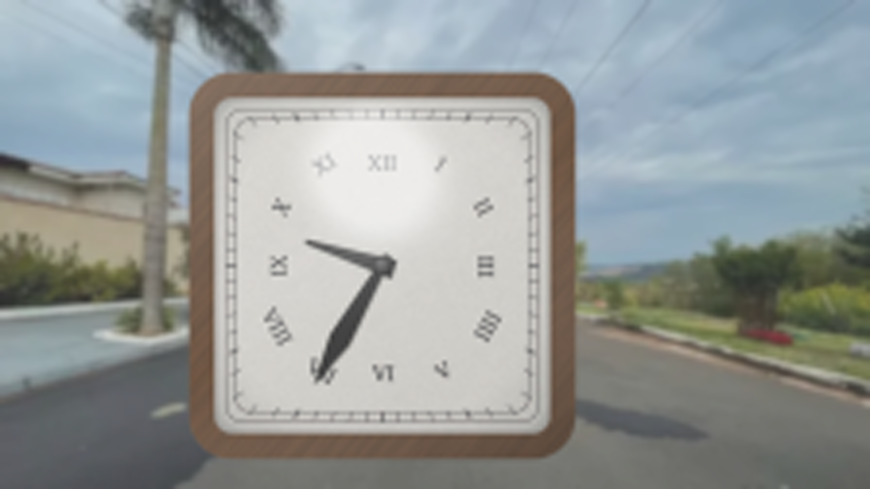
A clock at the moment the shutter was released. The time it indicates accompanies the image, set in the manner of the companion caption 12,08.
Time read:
9,35
